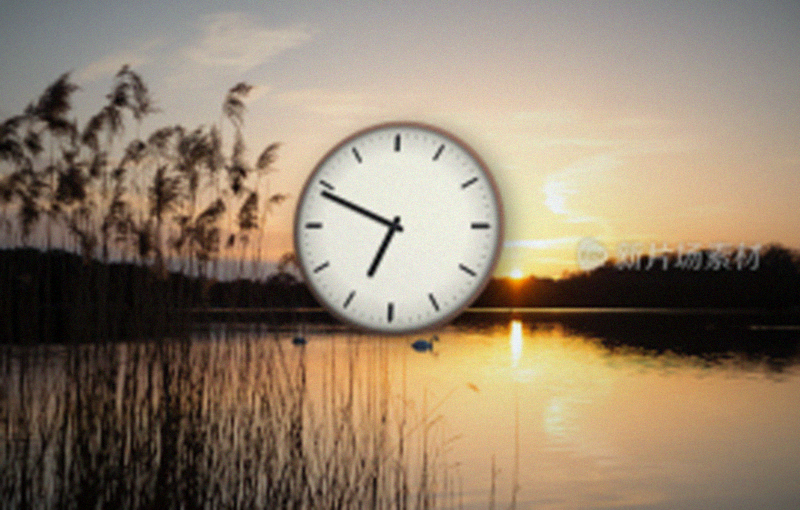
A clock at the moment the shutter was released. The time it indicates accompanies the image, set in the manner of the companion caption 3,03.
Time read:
6,49
